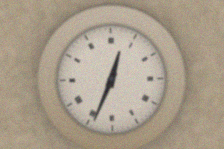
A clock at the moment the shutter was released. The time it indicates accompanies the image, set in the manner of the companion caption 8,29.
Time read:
12,34
